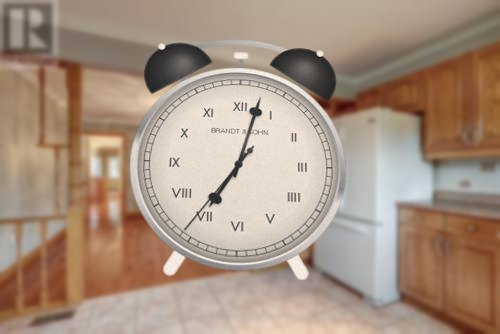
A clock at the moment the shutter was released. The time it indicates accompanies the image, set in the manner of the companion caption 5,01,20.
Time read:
7,02,36
